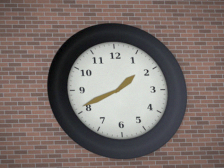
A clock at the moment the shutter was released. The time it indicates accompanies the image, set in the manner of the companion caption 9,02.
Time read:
1,41
